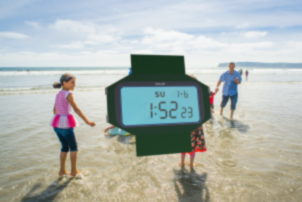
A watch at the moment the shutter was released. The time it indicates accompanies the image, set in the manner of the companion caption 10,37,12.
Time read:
1,52,23
